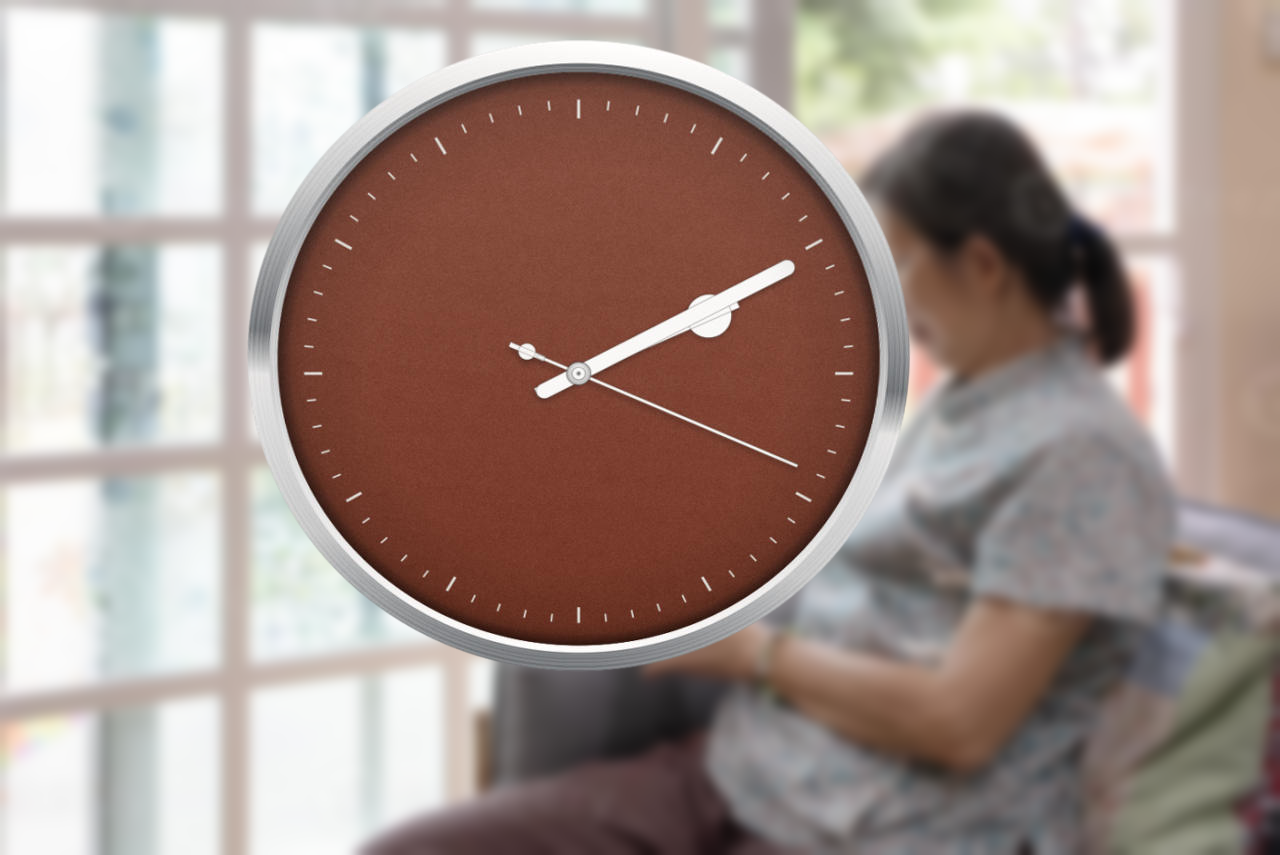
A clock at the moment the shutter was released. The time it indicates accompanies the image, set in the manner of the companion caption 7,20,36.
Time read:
2,10,19
